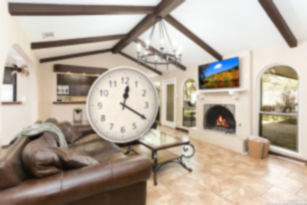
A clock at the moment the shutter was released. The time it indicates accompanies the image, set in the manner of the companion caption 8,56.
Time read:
12,20
